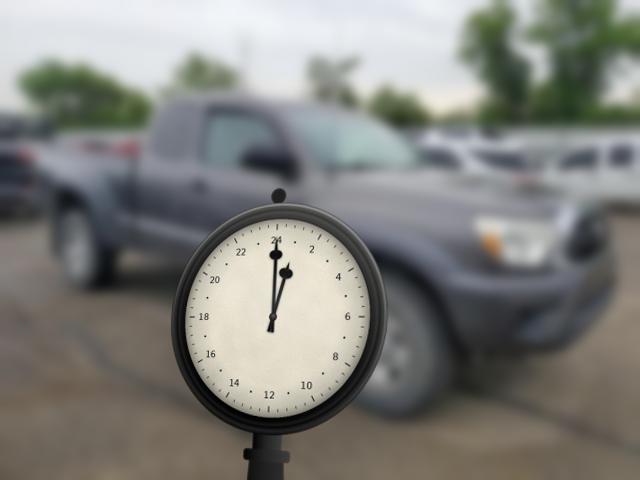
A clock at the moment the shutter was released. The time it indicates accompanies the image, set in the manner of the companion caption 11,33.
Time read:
1,00
